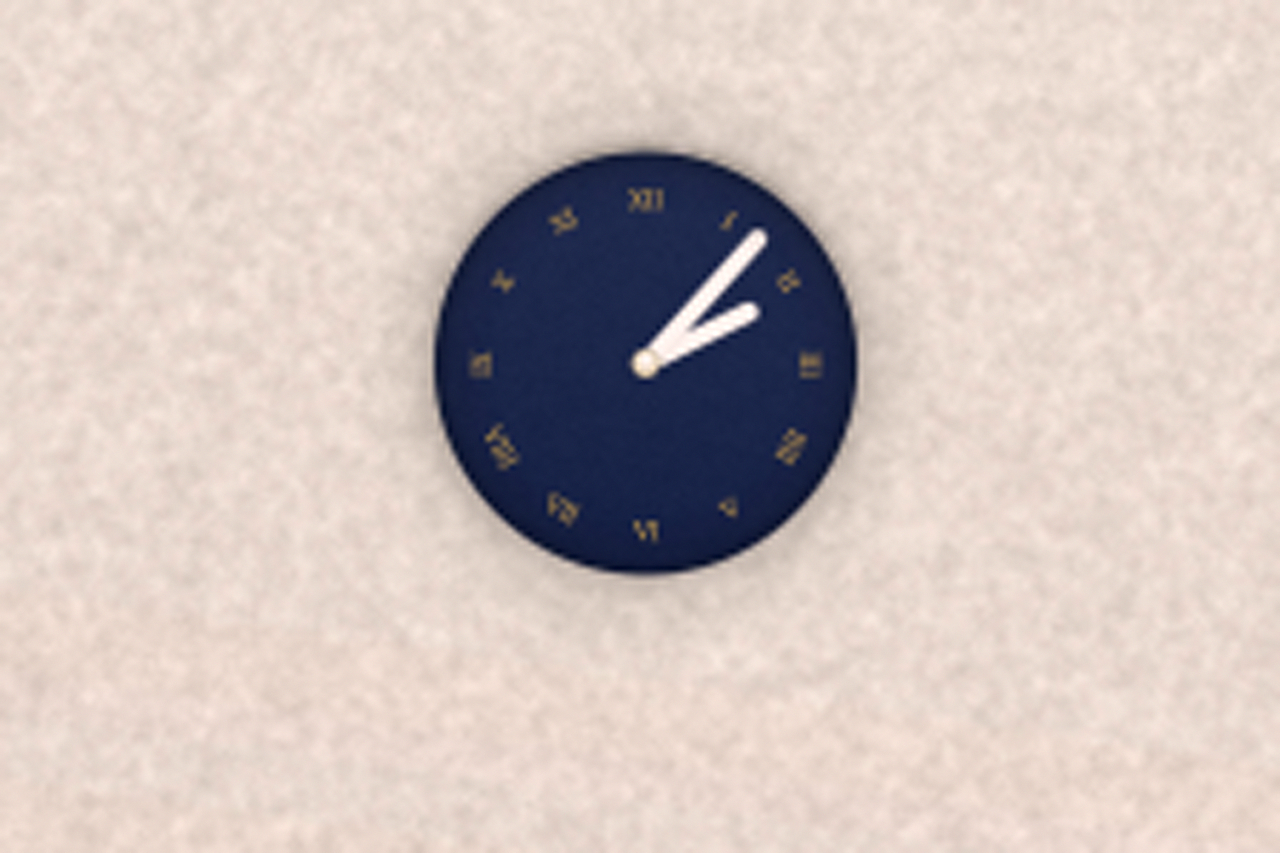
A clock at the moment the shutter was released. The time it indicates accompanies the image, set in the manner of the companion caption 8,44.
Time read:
2,07
